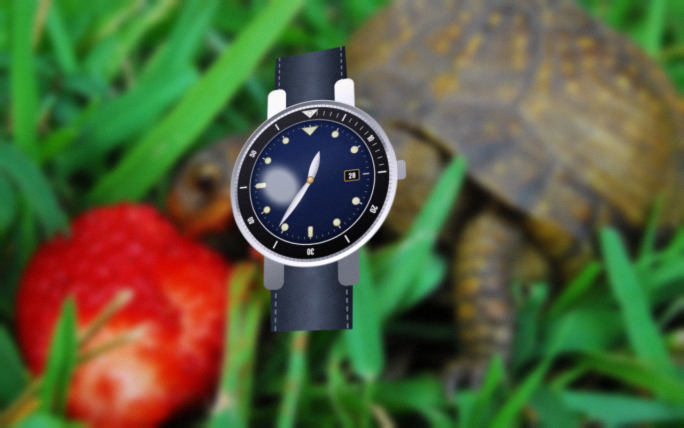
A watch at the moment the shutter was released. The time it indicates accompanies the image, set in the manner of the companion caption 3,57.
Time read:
12,36
